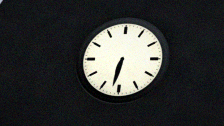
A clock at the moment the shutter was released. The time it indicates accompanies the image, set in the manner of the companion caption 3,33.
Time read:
6,32
